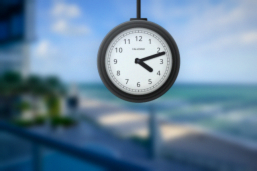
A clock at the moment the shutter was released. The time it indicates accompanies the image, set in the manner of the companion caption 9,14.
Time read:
4,12
